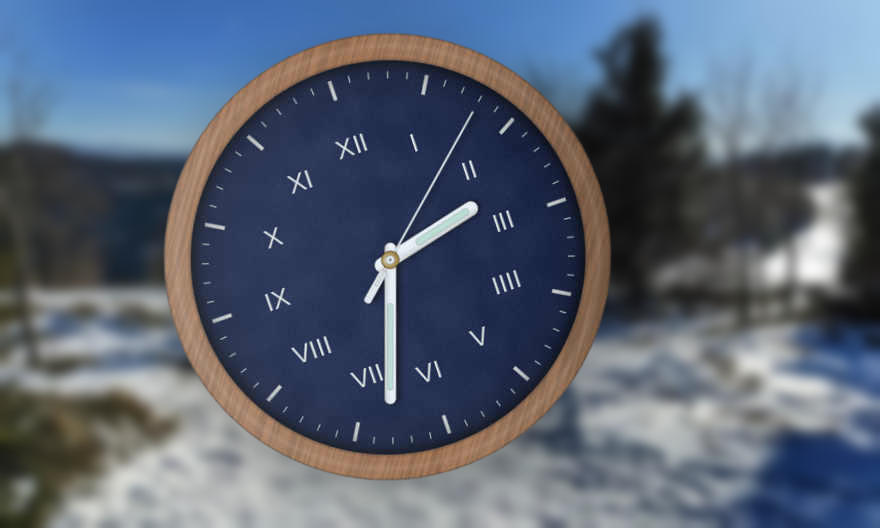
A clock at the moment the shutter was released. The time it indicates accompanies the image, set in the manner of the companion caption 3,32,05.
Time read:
2,33,08
